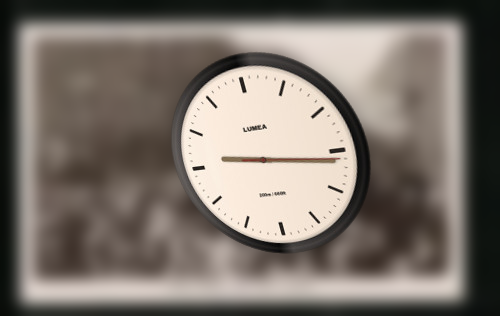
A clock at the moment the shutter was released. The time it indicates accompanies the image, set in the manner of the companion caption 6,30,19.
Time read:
9,16,16
